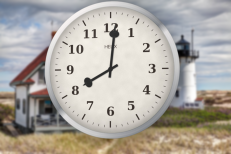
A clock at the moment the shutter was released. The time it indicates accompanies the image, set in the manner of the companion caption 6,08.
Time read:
8,01
